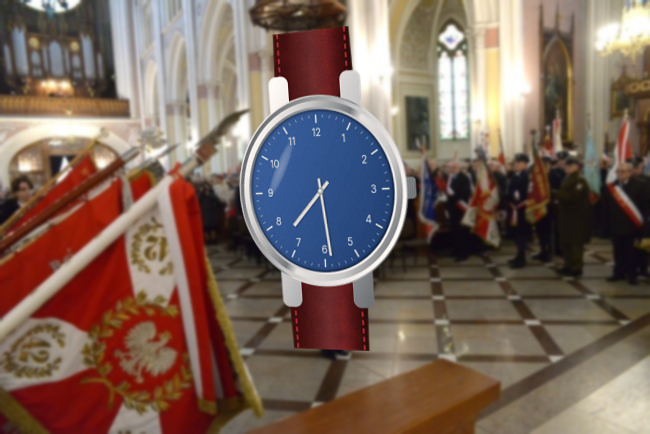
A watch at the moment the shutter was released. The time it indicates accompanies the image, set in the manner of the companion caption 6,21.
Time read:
7,29
